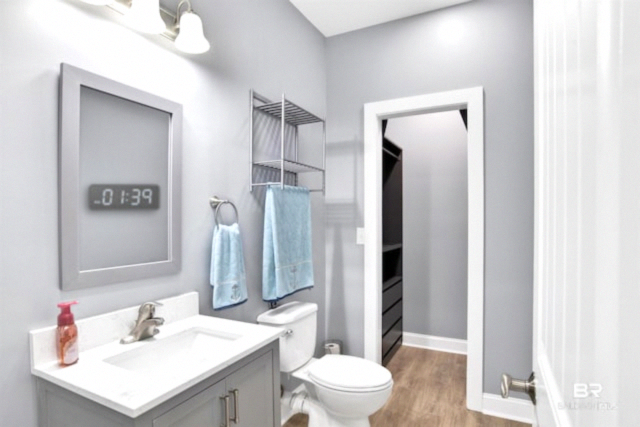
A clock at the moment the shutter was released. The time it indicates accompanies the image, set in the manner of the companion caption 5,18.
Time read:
1,39
